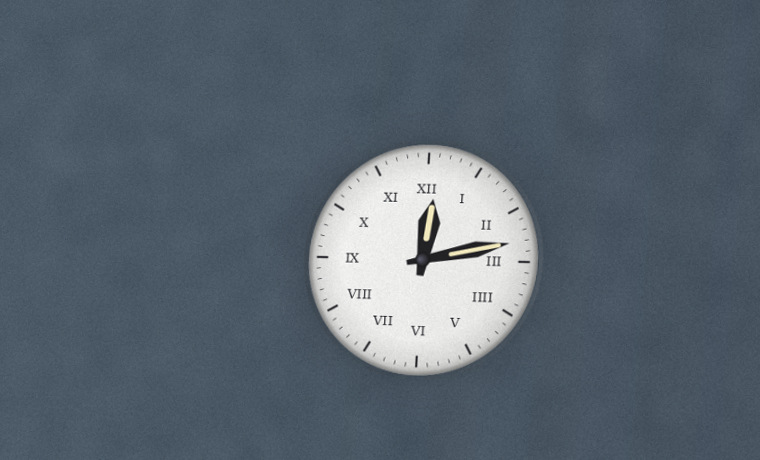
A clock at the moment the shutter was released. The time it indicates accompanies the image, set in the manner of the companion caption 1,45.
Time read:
12,13
